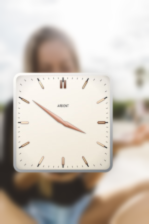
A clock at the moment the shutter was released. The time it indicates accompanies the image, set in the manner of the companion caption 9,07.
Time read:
3,51
